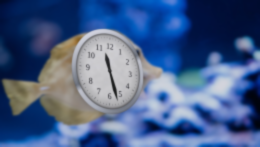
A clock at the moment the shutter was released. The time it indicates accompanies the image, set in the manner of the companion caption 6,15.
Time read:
11,27
